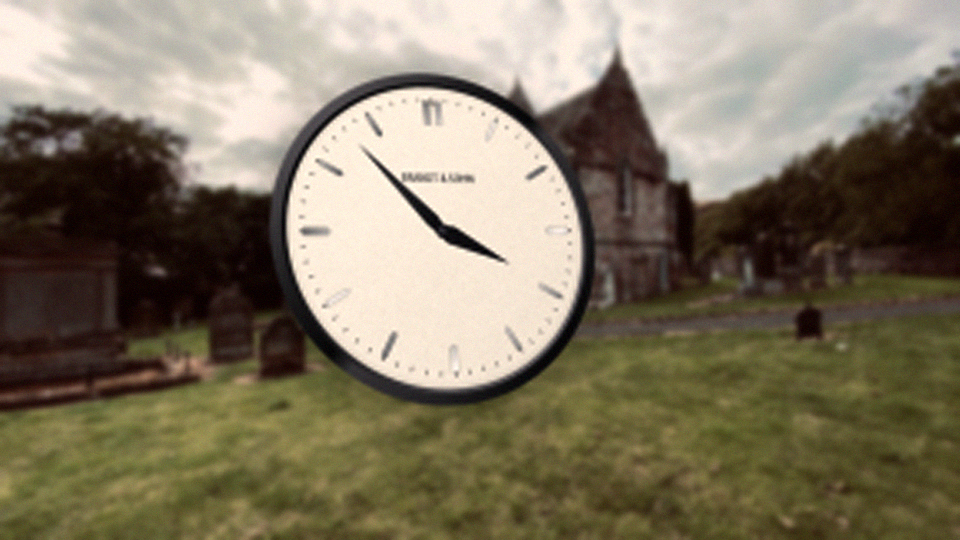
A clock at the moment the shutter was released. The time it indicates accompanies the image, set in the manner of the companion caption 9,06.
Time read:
3,53
